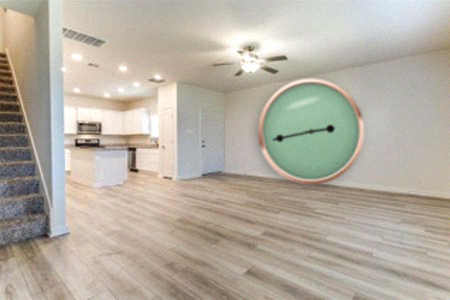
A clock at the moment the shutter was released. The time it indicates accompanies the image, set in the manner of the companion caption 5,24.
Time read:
2,43
